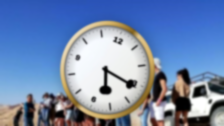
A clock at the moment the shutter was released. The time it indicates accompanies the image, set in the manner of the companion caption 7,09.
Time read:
5,16
